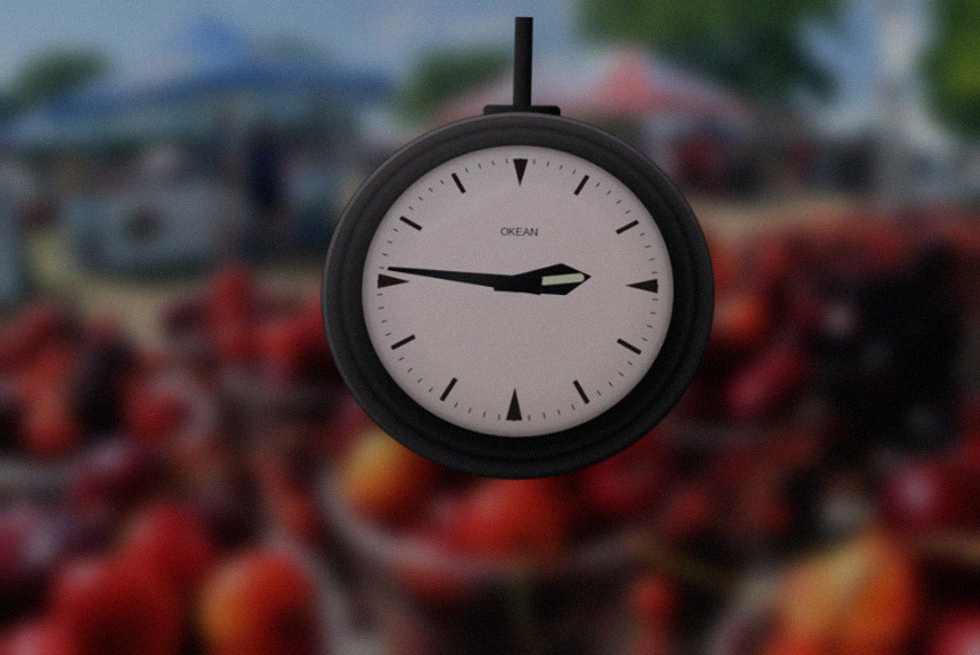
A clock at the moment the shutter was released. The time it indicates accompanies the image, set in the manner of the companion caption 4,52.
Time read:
2,46
